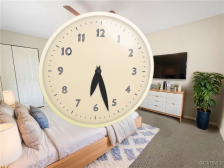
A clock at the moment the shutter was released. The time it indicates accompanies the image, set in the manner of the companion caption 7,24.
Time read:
6,27
